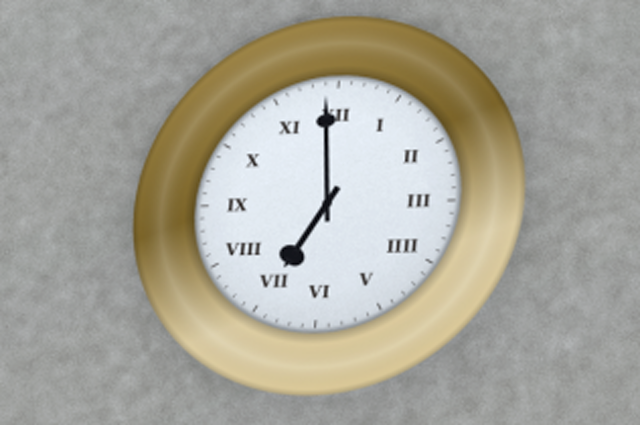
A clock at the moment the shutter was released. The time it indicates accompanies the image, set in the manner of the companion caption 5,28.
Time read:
6,59
